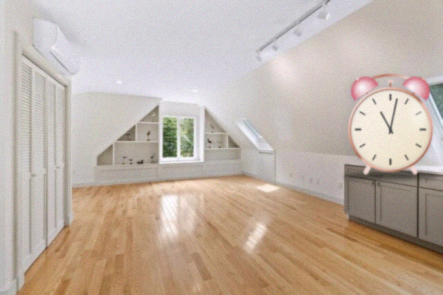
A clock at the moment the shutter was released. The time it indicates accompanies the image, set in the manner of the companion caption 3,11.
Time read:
11,02
